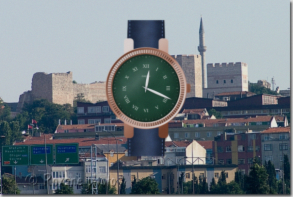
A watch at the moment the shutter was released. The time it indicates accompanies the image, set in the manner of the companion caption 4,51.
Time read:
12,19
